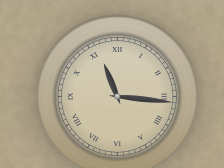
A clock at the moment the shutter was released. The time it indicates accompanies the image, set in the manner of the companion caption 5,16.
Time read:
11,16
